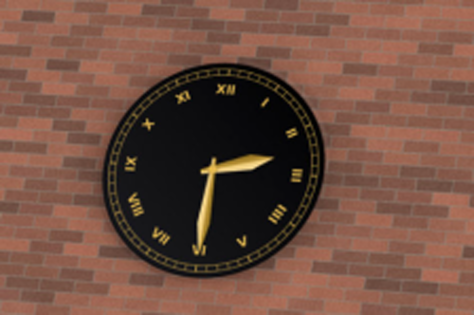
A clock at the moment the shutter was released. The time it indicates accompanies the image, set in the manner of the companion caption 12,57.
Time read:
2,30
